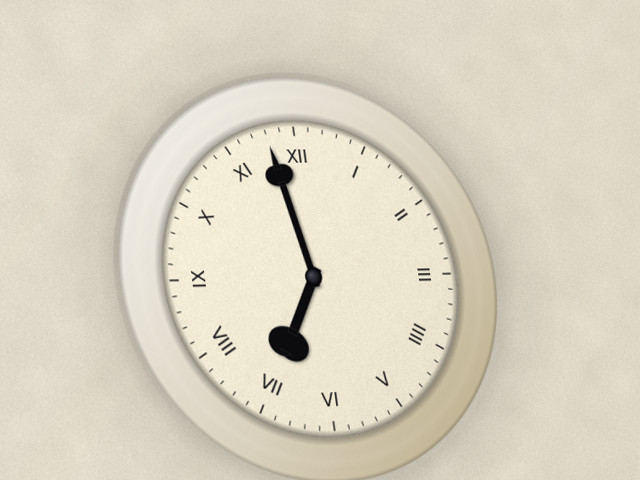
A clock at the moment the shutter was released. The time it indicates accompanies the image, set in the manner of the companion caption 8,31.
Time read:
6,58
